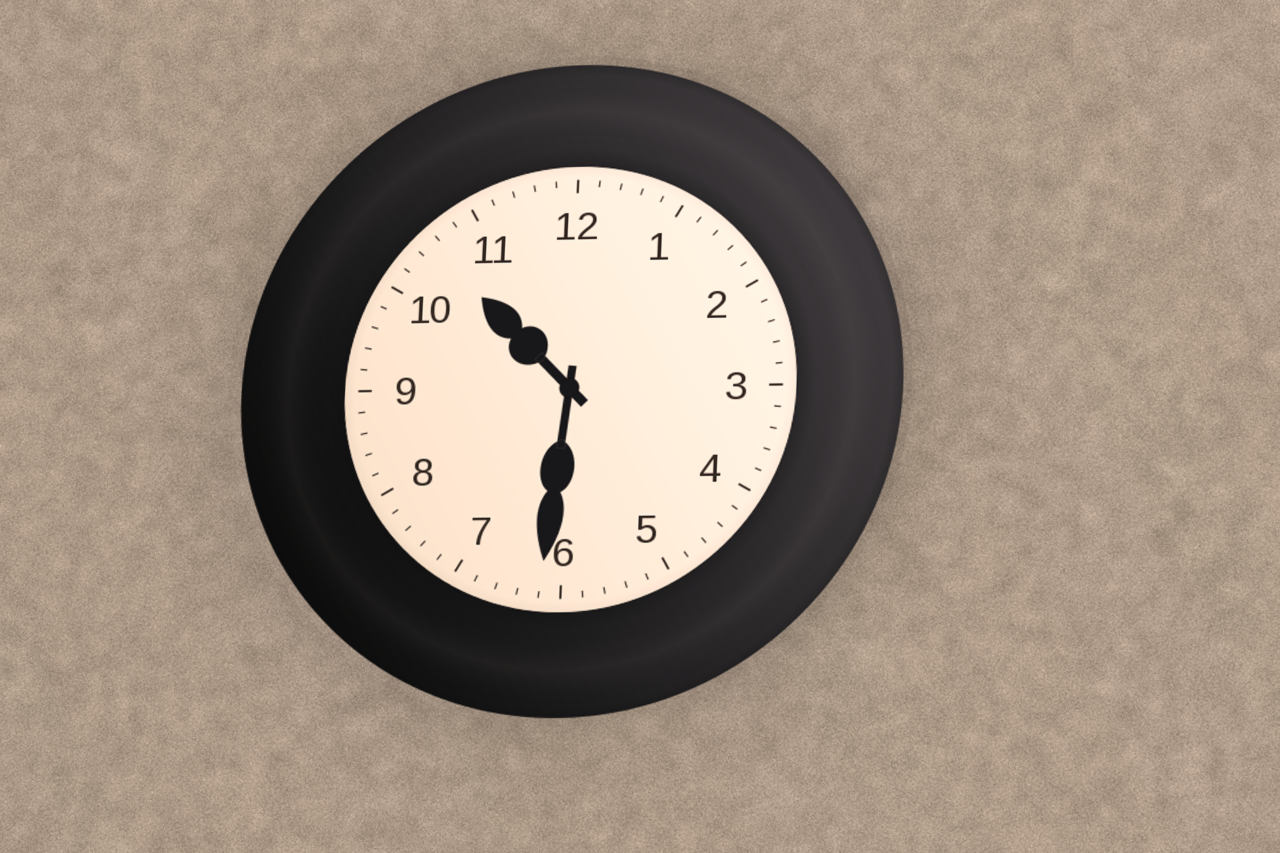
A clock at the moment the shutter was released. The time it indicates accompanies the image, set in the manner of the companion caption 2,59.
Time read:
10,31
